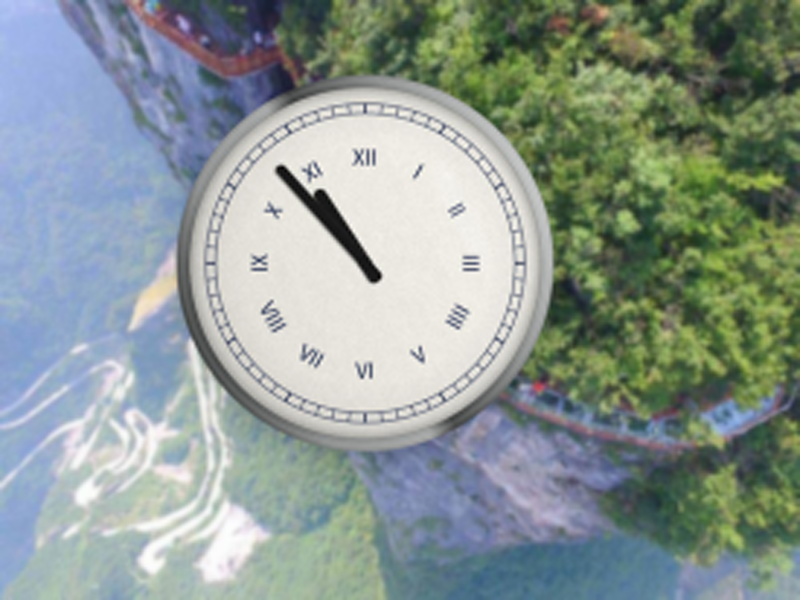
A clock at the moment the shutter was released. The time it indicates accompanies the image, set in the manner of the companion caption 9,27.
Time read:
10,53
